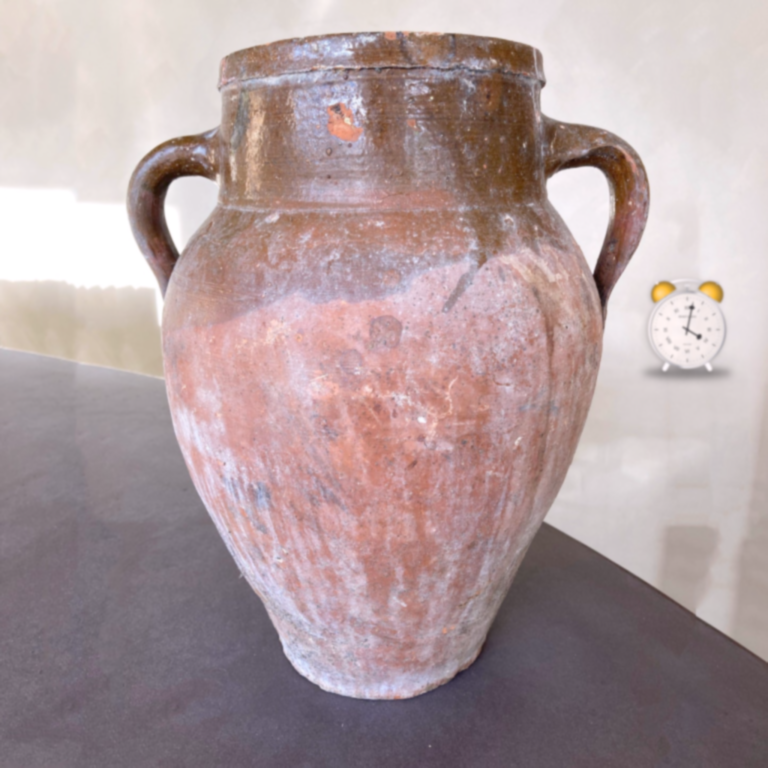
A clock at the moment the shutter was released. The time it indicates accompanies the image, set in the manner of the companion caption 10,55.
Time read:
4,02
